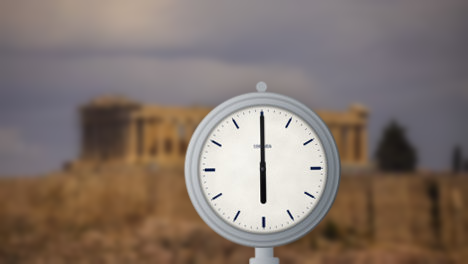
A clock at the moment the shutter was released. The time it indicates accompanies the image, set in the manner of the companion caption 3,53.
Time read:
6,00
